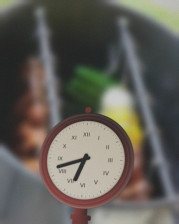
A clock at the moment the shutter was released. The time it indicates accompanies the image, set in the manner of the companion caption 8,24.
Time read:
6,42
